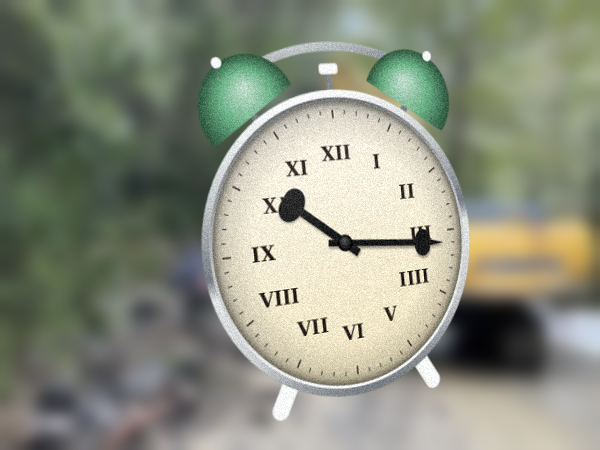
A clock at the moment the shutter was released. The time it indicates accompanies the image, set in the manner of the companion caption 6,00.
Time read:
10,16
